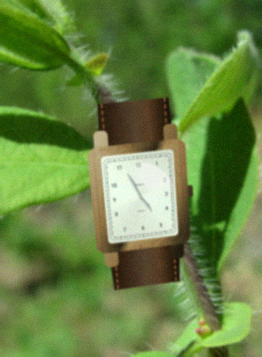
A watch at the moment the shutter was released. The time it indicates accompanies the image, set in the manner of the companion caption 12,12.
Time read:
4,56
